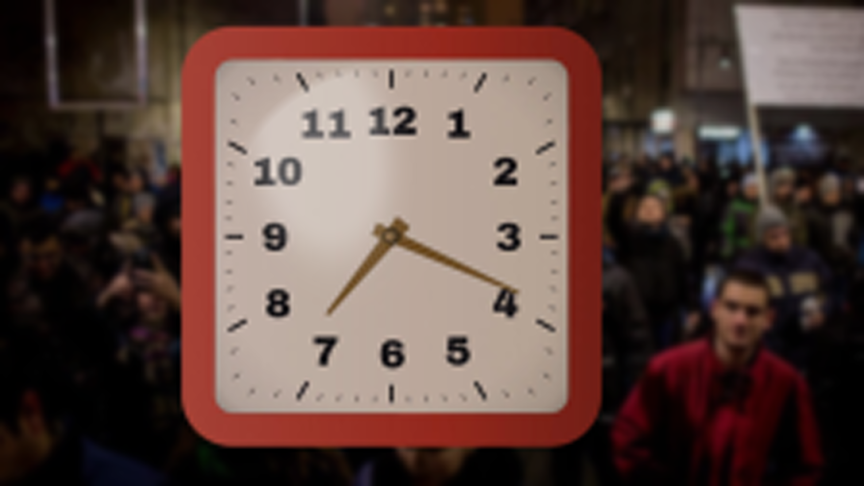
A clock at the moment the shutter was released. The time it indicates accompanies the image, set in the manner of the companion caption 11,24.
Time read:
7,19
